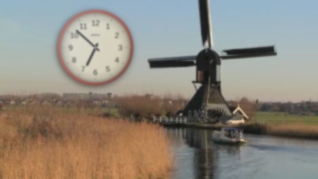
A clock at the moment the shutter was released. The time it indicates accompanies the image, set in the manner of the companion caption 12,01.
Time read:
6,52
